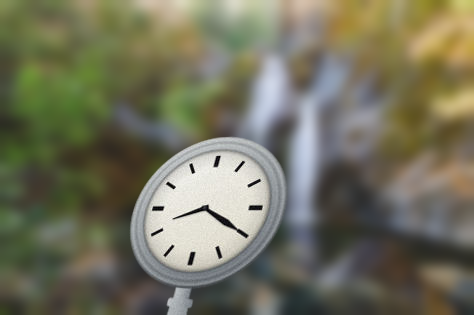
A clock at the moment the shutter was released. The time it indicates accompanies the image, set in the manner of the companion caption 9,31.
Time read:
8,20
